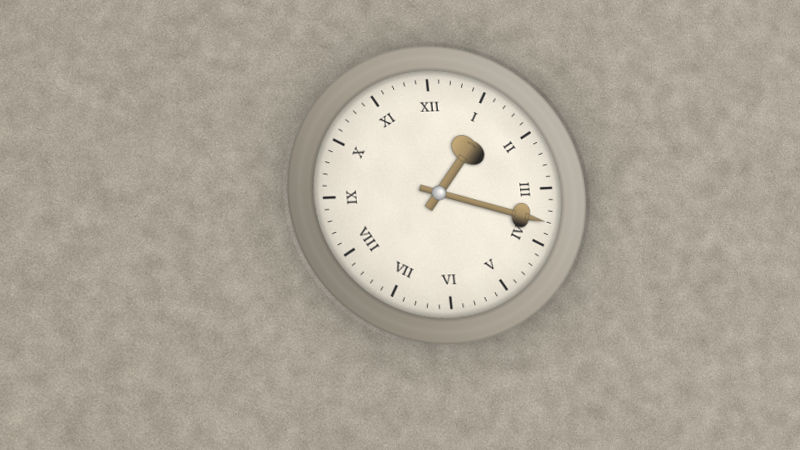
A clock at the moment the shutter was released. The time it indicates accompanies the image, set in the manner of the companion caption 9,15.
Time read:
1,18
